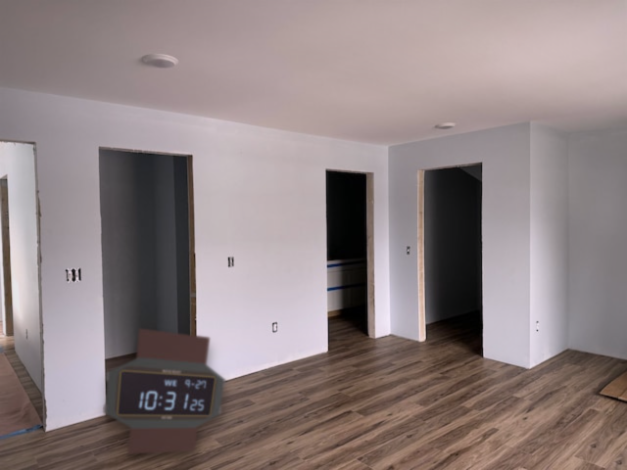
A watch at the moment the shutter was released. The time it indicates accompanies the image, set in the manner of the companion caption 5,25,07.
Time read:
10,31,25
